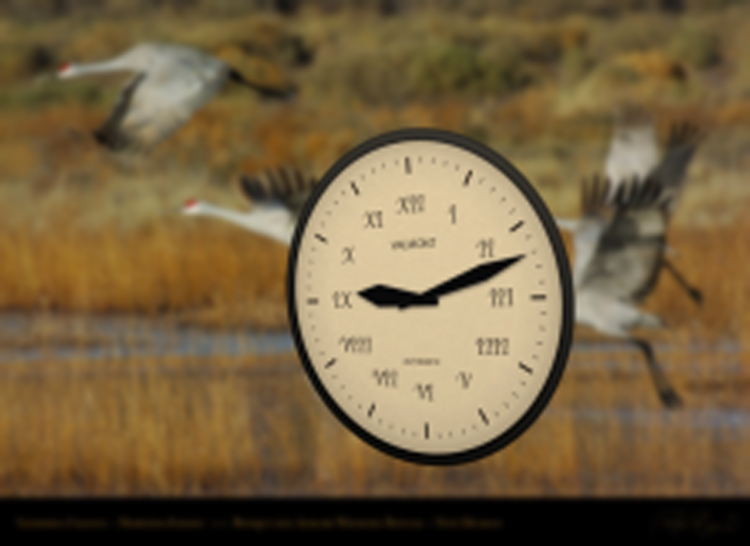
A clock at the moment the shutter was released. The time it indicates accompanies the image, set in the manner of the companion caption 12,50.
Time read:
9,12
